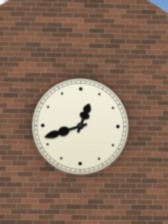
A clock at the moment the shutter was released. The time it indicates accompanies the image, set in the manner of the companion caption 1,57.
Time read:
12,42
